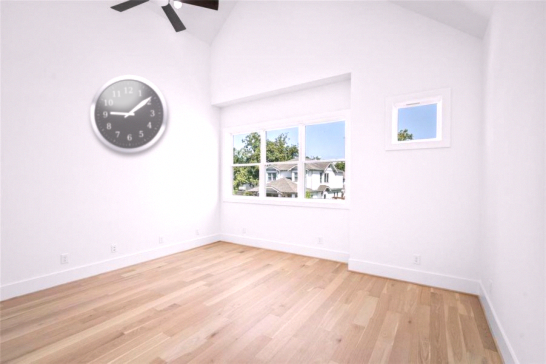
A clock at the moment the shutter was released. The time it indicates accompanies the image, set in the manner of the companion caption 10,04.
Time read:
9,09
